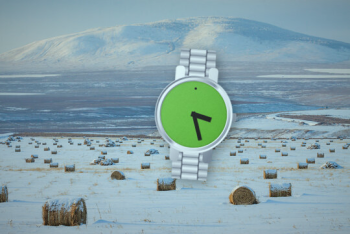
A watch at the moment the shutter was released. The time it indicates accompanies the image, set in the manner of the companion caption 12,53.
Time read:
3,27
